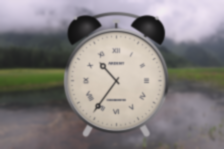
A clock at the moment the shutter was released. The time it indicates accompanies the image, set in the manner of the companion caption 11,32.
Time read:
10,36
